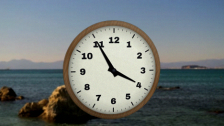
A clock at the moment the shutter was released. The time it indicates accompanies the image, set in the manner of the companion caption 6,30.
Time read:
3,55
